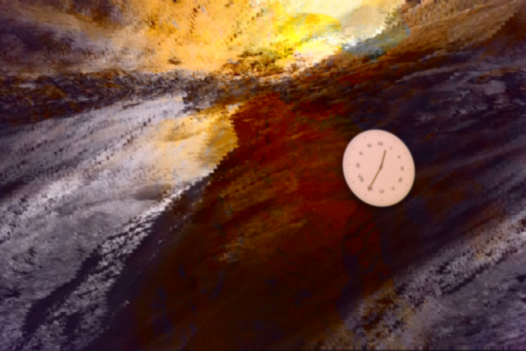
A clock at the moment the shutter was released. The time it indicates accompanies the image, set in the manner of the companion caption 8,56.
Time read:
12,35
